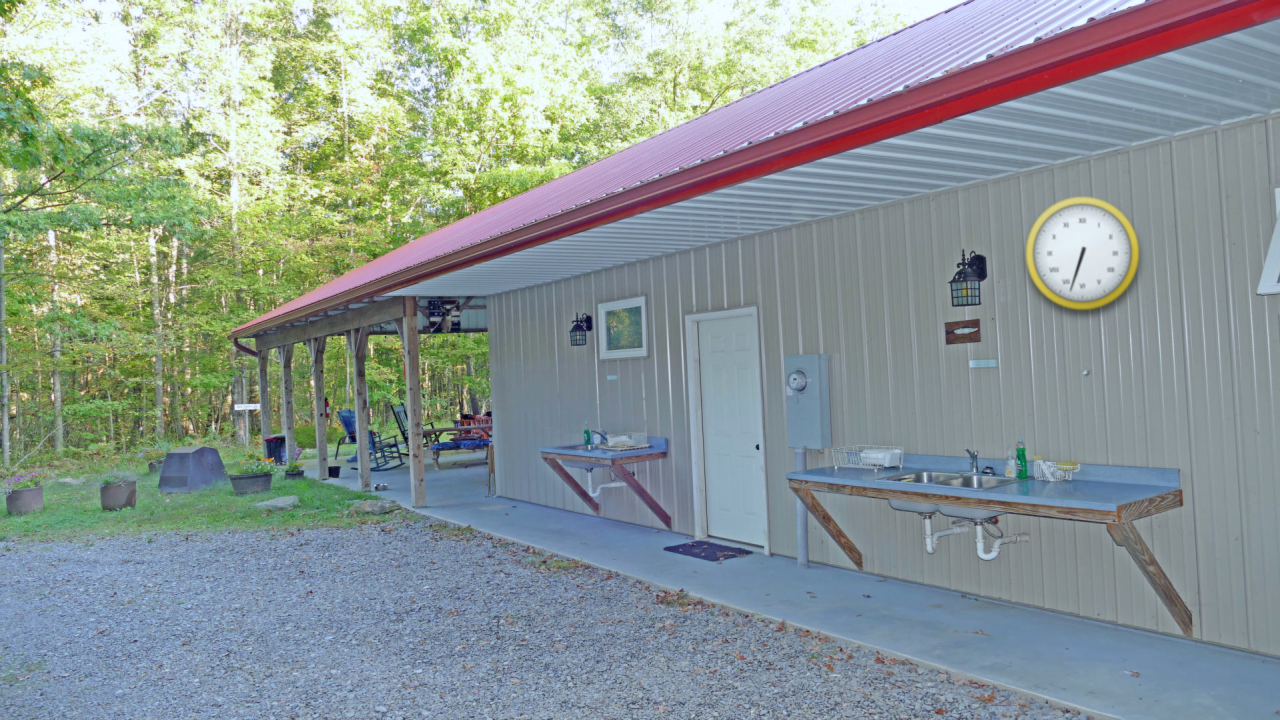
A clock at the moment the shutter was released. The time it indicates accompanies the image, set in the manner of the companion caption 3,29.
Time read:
6,33
